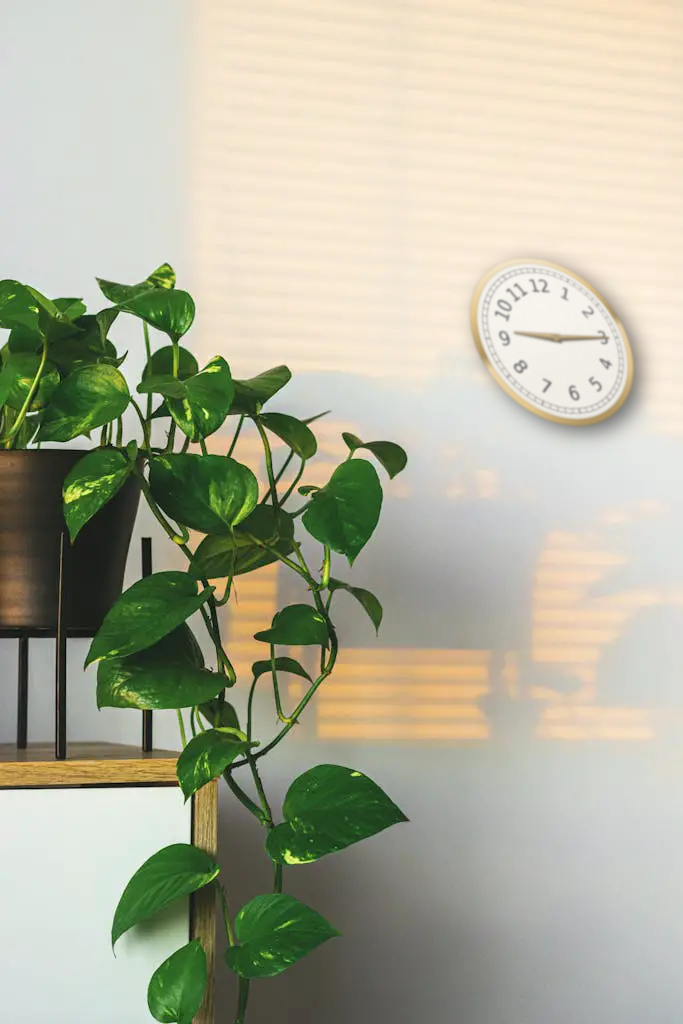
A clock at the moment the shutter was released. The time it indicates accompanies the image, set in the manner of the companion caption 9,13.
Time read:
9,15
